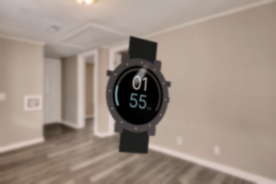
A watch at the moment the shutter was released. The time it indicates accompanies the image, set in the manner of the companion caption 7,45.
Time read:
1,55
